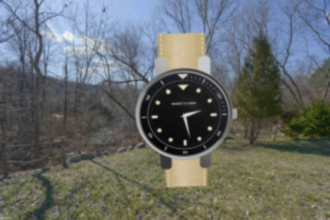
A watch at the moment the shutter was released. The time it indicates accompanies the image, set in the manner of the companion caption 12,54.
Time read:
2,28
